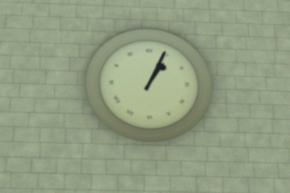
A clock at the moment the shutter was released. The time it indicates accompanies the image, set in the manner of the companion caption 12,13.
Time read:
1,04
